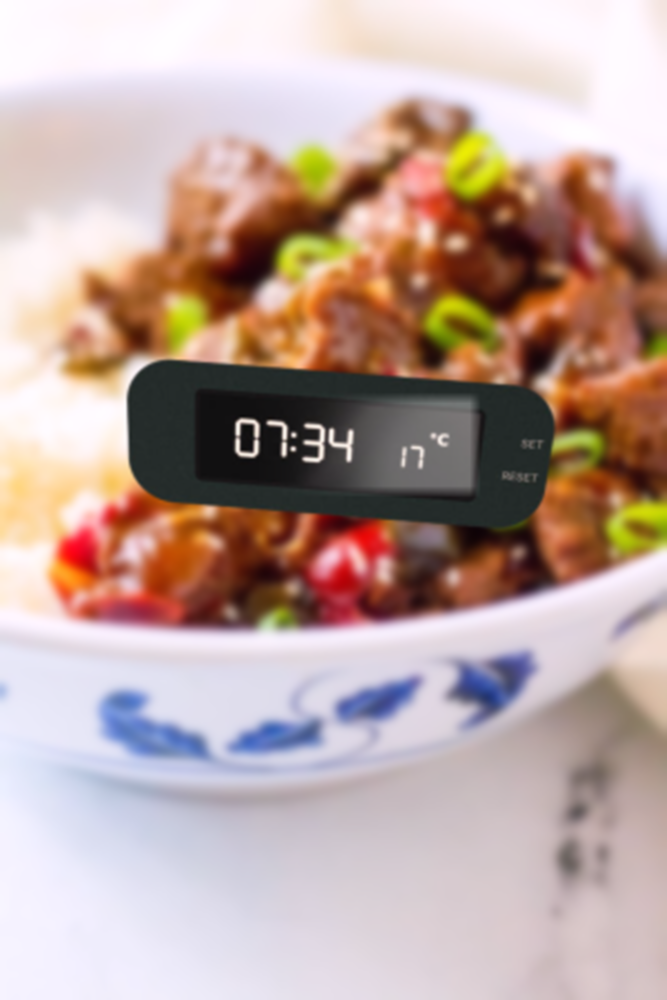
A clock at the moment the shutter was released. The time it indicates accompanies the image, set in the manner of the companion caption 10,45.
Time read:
7,34
